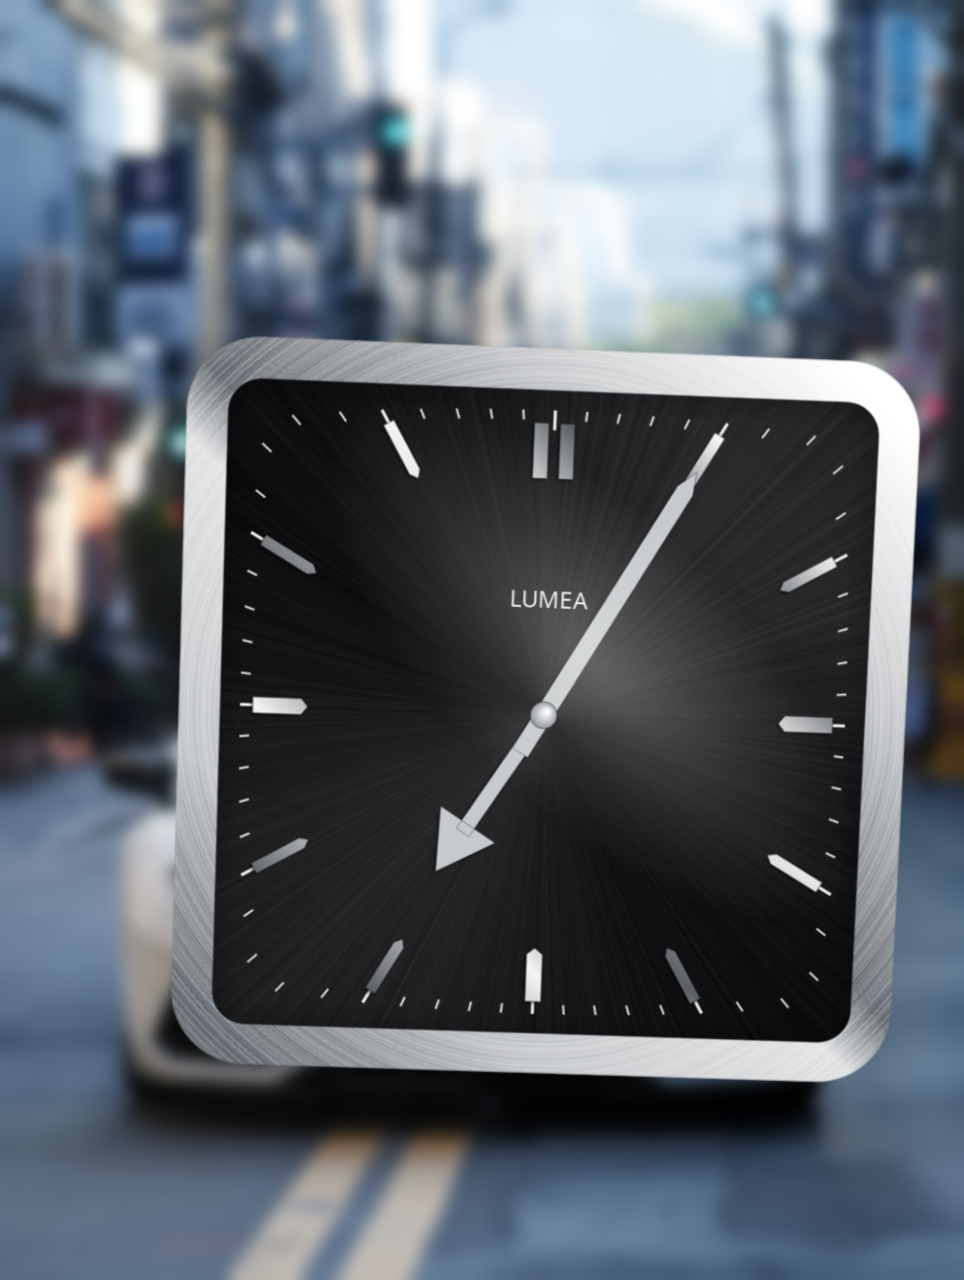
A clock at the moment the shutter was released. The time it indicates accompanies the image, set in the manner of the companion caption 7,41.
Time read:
7,05
